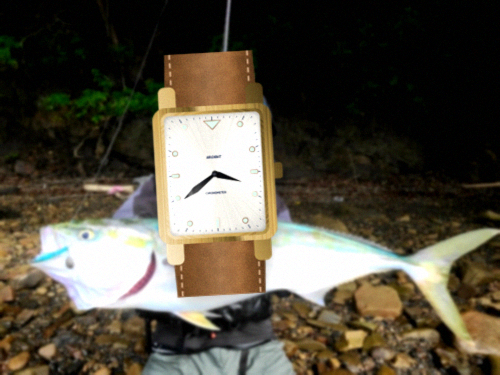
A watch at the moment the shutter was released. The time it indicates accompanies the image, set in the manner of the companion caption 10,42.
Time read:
3,39
